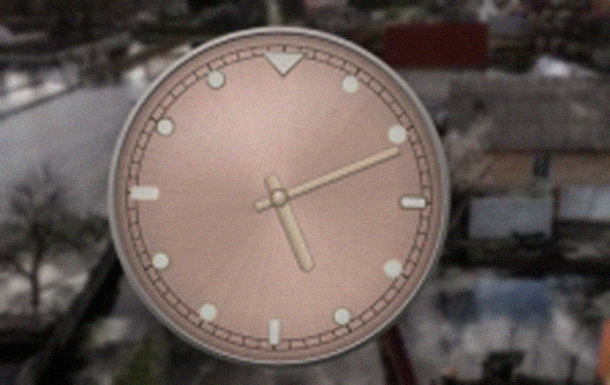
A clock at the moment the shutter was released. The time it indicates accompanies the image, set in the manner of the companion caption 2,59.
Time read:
5,11
